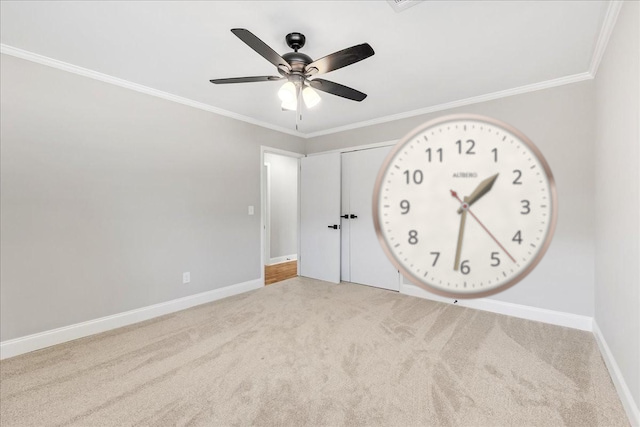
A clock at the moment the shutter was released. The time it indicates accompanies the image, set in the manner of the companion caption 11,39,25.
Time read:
1,31,23
